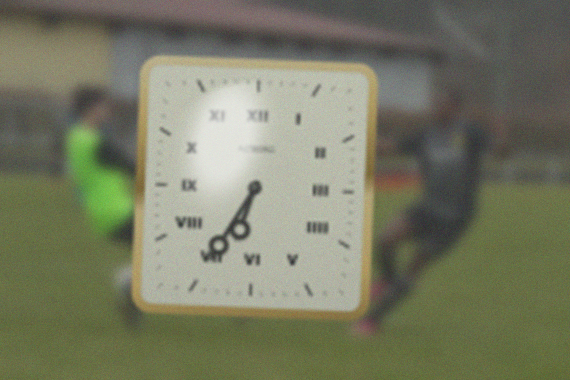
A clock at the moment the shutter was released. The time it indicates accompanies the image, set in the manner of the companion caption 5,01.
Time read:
6,35
